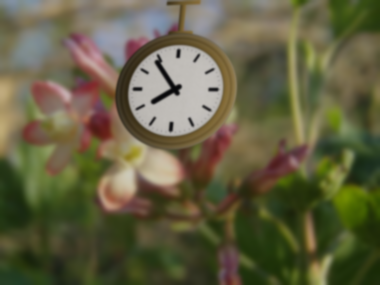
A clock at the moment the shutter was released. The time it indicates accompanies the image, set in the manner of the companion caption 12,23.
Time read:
7,54
